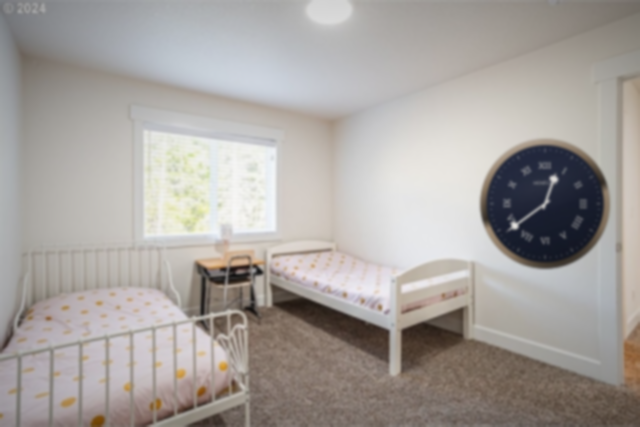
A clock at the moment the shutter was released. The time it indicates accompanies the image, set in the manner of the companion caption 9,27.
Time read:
12,39
